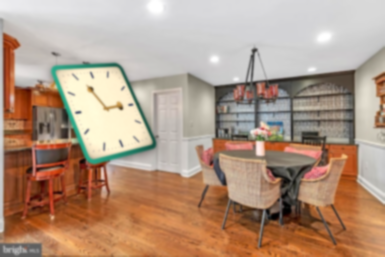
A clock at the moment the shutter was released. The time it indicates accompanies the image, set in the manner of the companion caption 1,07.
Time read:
2,56
